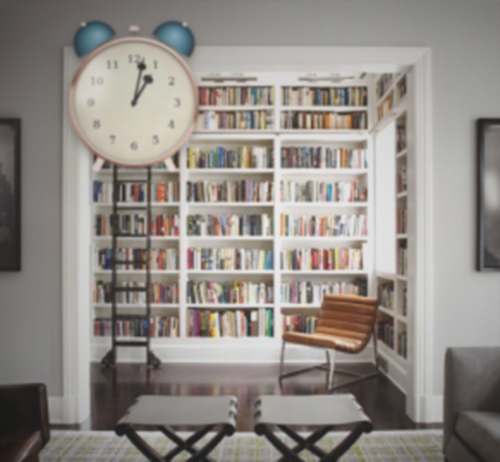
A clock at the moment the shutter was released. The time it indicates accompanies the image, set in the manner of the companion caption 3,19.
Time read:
1,02
